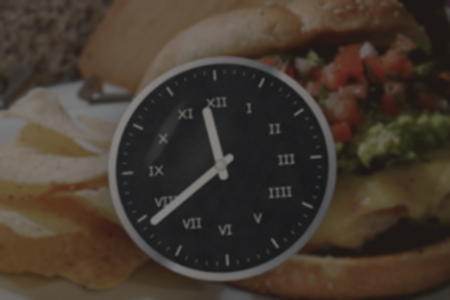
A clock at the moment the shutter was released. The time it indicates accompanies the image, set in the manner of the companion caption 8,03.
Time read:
11,39
